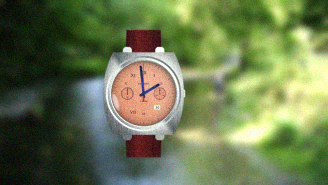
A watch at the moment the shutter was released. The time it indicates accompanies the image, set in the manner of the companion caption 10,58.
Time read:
1,59
